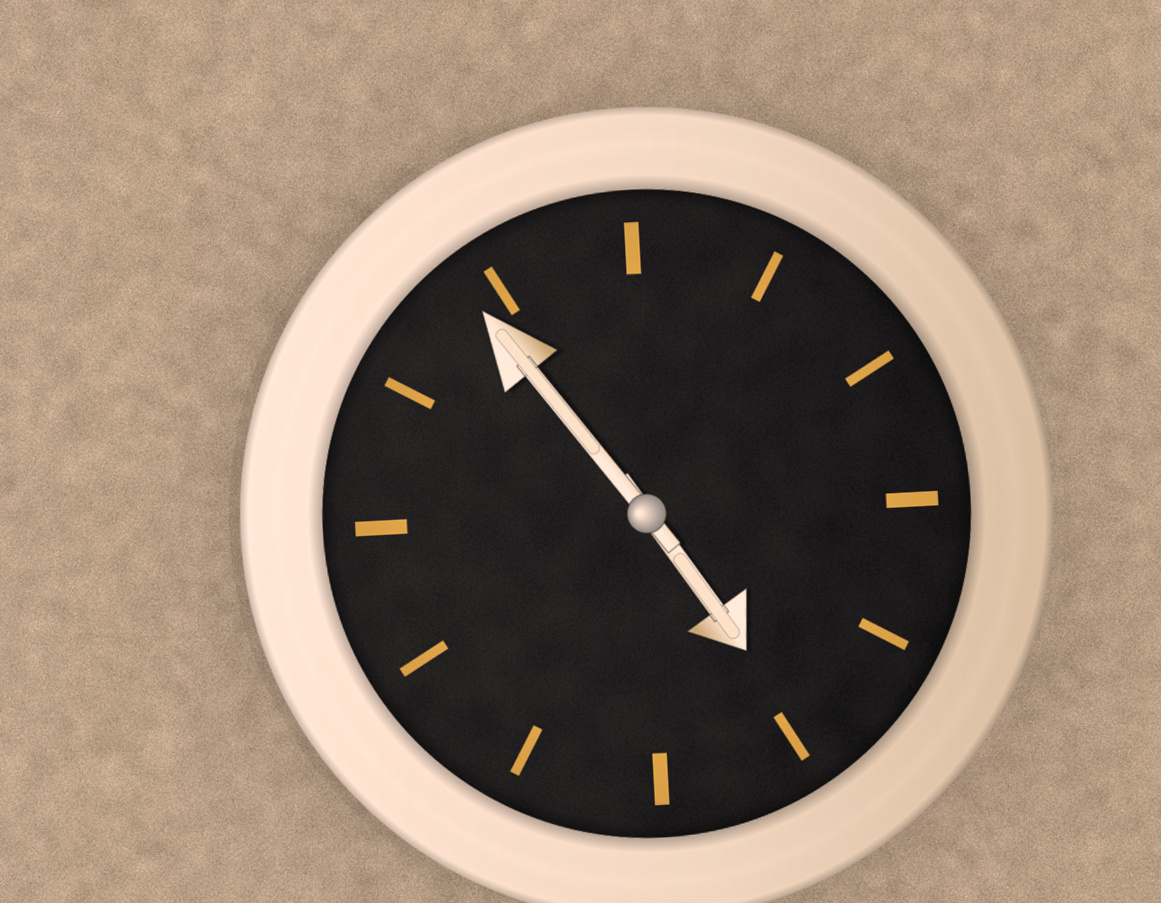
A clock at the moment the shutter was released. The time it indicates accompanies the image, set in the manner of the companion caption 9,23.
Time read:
4,54
